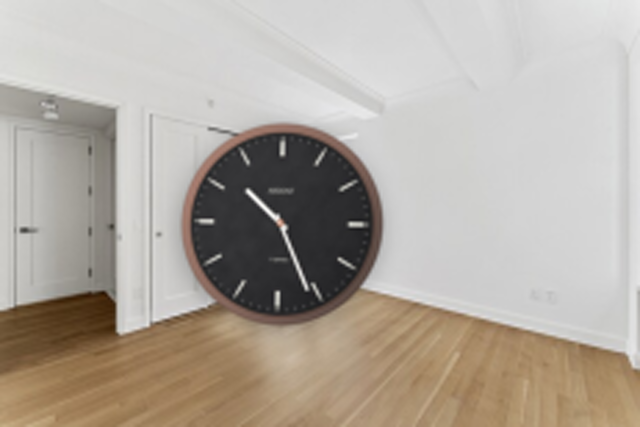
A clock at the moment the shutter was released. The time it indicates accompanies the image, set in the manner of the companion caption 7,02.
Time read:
10,26
